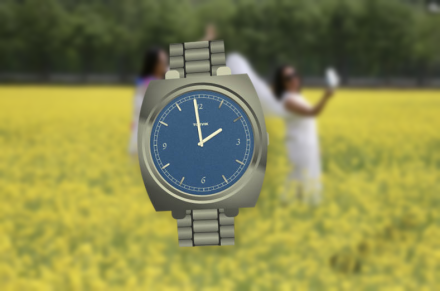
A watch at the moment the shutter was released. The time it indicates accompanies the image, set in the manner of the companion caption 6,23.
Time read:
1,59
